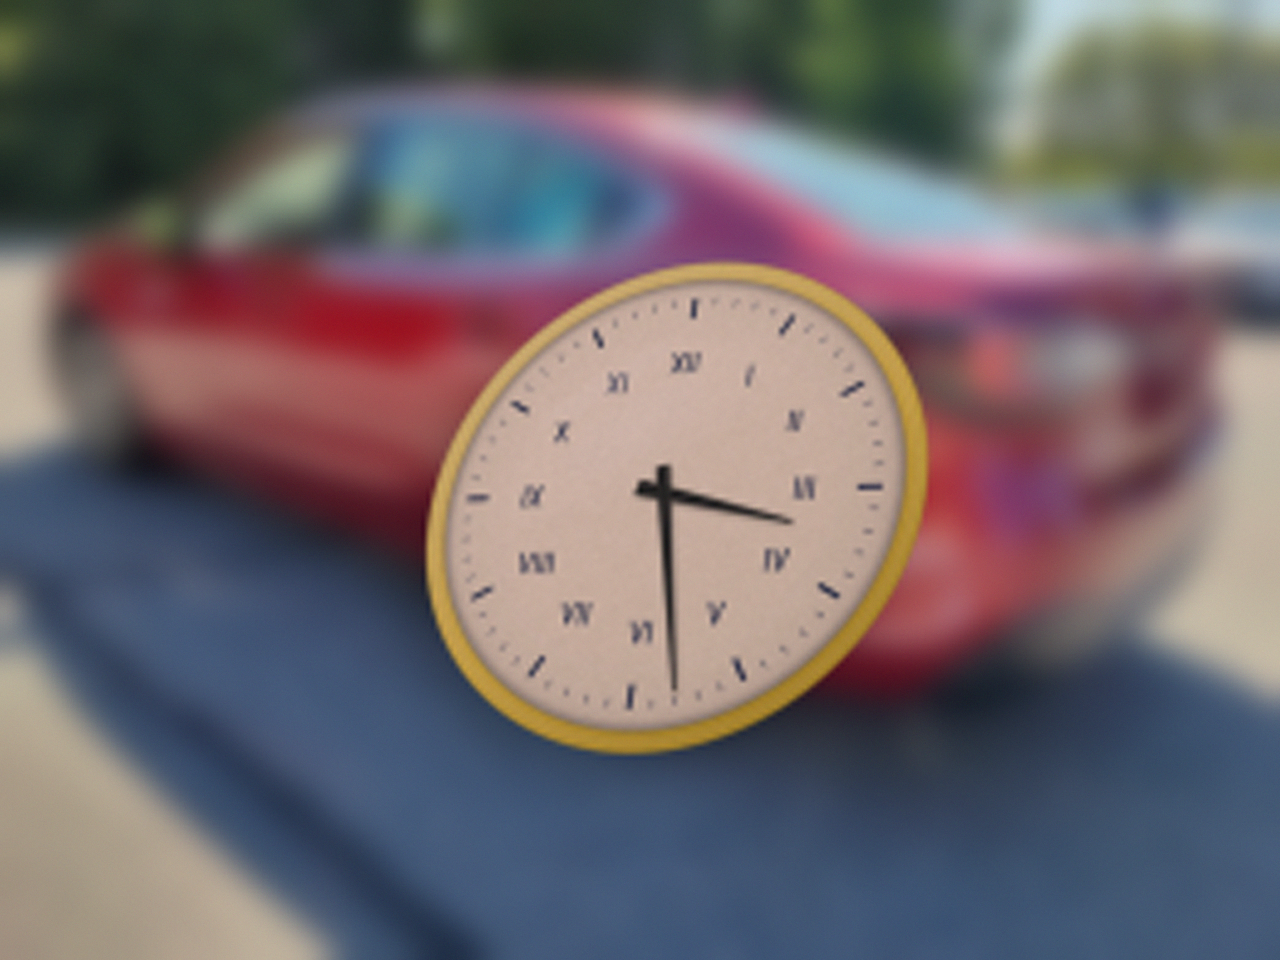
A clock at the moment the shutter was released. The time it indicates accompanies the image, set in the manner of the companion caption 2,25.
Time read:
3,28
